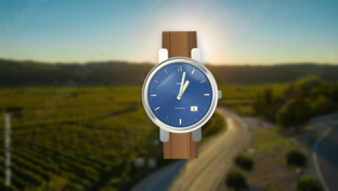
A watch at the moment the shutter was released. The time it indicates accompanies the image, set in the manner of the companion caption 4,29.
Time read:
1,02
